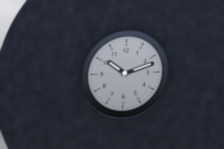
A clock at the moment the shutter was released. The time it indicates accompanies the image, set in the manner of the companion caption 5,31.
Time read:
10,12
